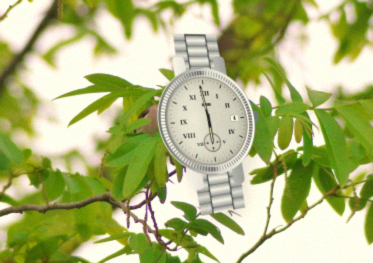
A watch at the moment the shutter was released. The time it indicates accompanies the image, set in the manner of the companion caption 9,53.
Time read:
5,59
